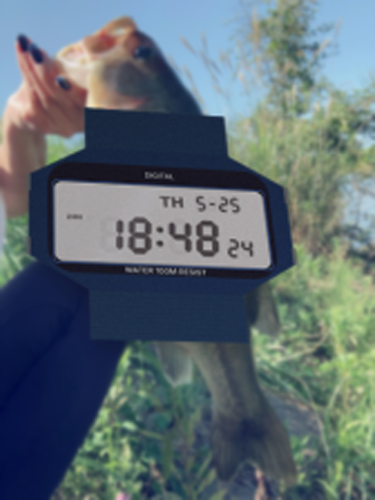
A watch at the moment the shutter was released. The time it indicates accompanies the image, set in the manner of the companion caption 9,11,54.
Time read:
18,48,24
